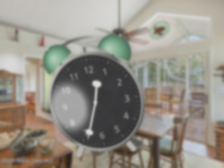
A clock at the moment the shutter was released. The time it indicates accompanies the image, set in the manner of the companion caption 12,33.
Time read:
12,34
